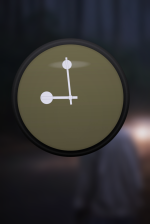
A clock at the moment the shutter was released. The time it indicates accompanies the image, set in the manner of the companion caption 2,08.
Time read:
8,59
